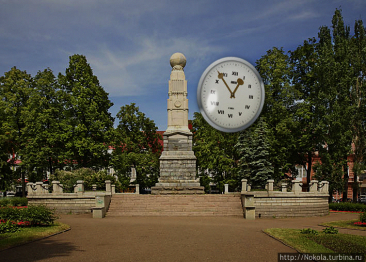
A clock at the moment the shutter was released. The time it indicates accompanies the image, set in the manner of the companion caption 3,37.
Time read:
12,53
